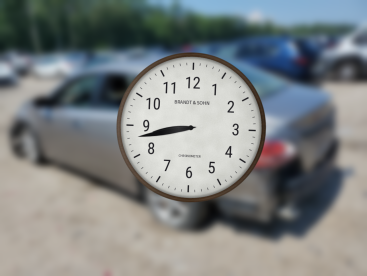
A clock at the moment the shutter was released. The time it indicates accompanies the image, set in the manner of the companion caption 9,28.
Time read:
8,43
